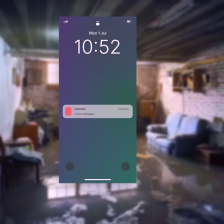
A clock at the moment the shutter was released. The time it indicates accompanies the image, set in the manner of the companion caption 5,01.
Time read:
10,52
